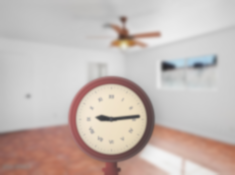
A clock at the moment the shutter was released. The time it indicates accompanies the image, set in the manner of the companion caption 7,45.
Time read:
9,14
